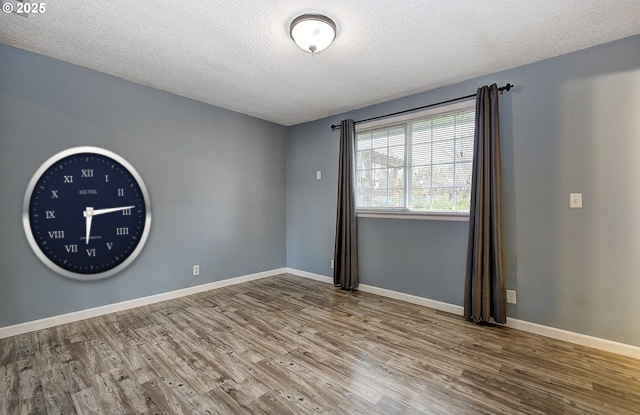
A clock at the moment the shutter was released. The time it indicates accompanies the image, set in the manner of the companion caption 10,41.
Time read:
6,14
